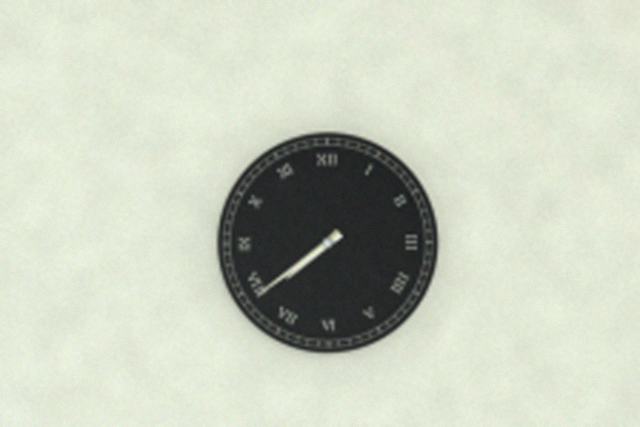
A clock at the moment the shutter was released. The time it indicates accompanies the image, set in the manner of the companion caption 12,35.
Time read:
7,39
